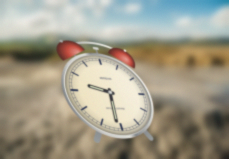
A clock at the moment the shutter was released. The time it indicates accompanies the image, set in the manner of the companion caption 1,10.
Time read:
9,31
